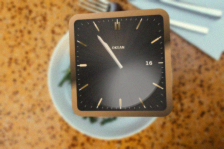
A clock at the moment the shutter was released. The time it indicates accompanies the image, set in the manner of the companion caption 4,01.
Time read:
10,54
